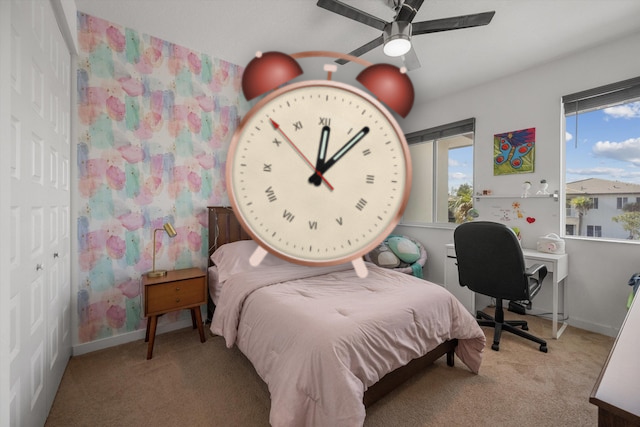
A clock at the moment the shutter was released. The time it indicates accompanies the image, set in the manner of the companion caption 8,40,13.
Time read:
12,06,52
